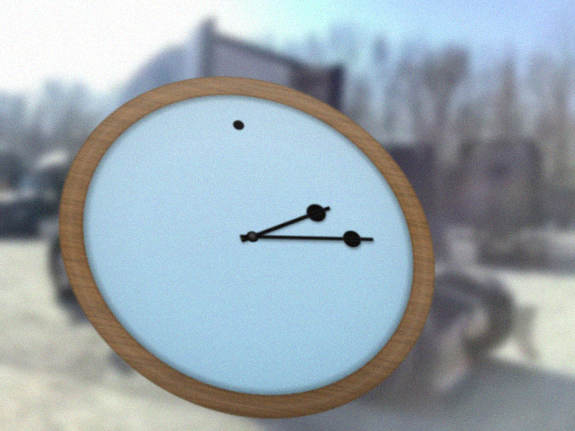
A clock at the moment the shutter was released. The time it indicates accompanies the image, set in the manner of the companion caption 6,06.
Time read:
2,15
